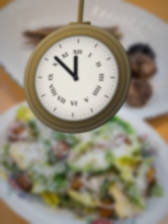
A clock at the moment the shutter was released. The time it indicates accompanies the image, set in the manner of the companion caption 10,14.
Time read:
11,52
